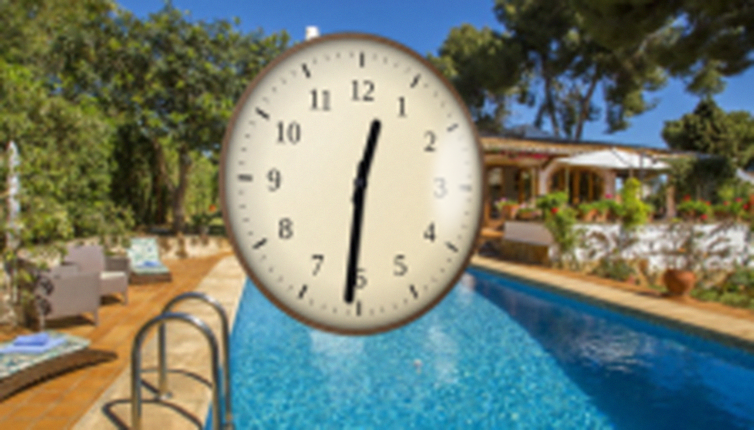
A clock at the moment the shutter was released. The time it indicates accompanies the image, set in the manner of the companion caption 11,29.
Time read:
12,31
